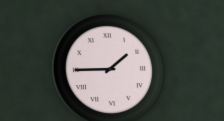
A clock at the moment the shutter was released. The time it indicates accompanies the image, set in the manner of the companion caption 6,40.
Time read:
1,45
